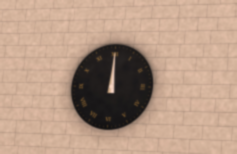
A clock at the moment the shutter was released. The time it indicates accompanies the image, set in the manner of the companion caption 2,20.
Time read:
12,00
